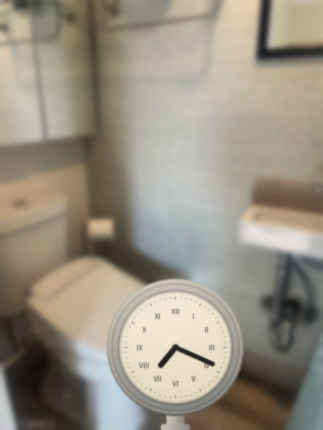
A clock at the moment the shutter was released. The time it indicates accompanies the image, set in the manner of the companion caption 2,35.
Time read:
7,19
